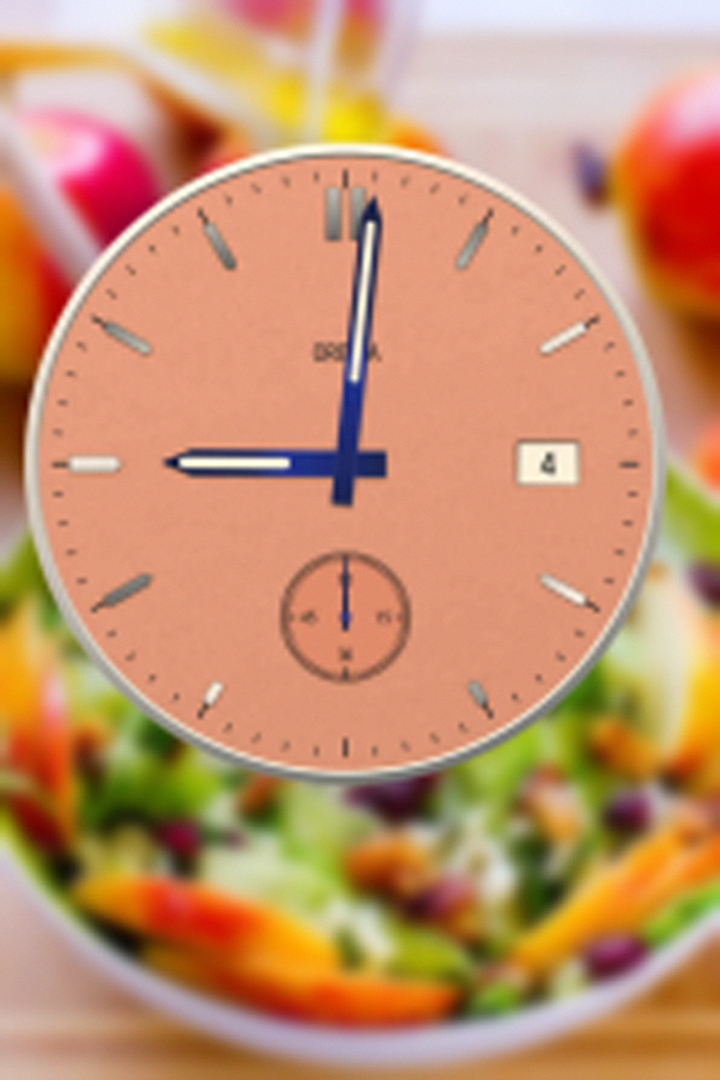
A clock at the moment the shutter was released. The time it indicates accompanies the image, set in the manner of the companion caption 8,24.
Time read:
9,01
